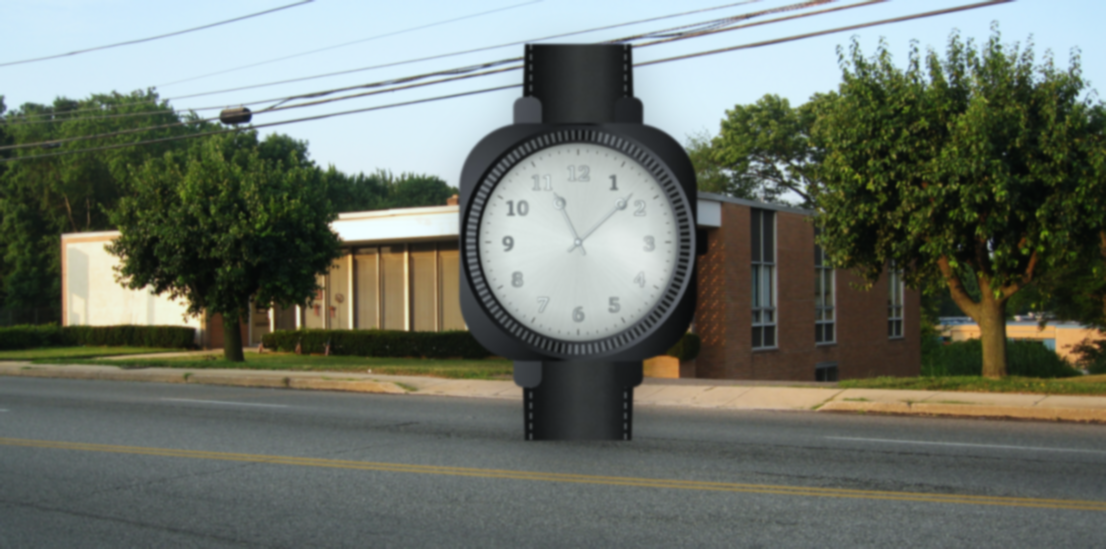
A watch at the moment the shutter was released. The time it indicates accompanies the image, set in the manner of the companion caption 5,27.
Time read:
11,08
